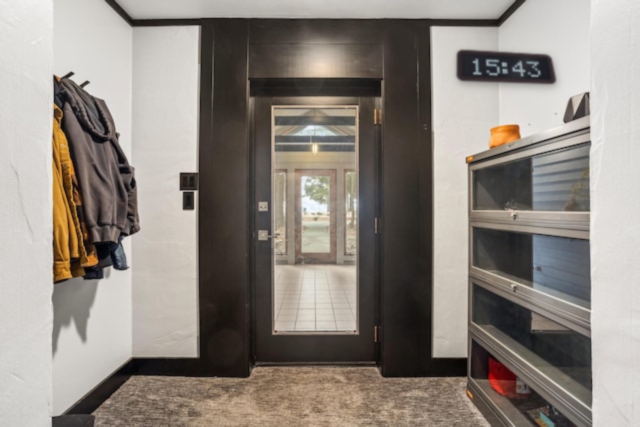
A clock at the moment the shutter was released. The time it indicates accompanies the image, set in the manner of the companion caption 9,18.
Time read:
15,43
